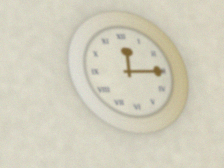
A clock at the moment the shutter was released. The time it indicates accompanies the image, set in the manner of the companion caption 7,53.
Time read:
12,15
